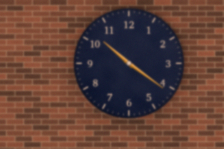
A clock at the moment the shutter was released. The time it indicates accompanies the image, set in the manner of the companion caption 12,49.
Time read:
10,21
